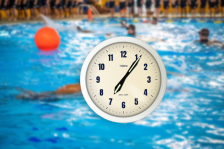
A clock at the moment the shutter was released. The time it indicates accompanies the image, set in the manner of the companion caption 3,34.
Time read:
7,06
